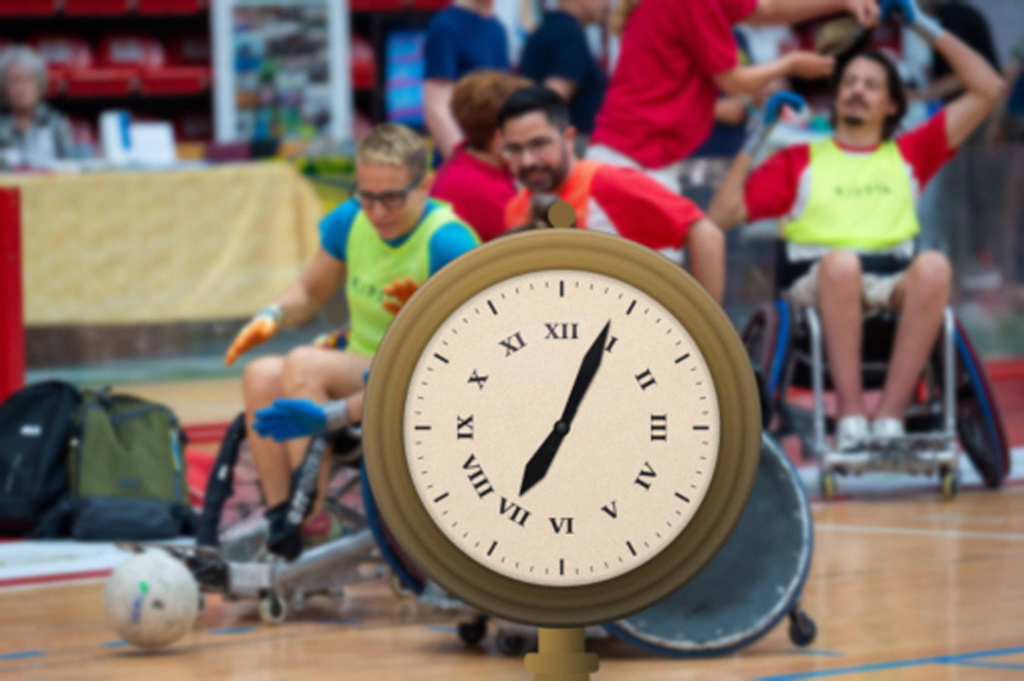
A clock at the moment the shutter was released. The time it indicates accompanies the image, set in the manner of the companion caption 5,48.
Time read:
7,04
